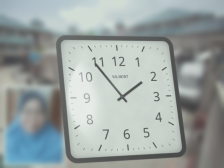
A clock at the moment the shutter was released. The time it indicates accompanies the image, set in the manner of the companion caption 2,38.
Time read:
1,54
